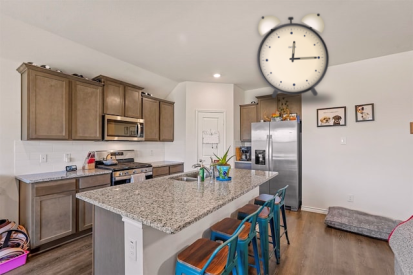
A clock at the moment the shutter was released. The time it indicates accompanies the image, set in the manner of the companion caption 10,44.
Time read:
12,15
